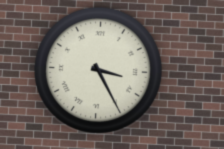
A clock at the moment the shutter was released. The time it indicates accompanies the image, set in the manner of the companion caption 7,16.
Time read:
3,25
